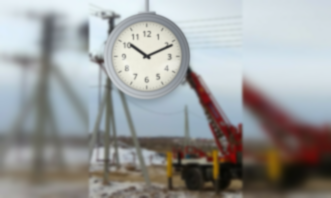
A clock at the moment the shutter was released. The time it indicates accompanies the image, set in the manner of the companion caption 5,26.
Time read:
10,11
